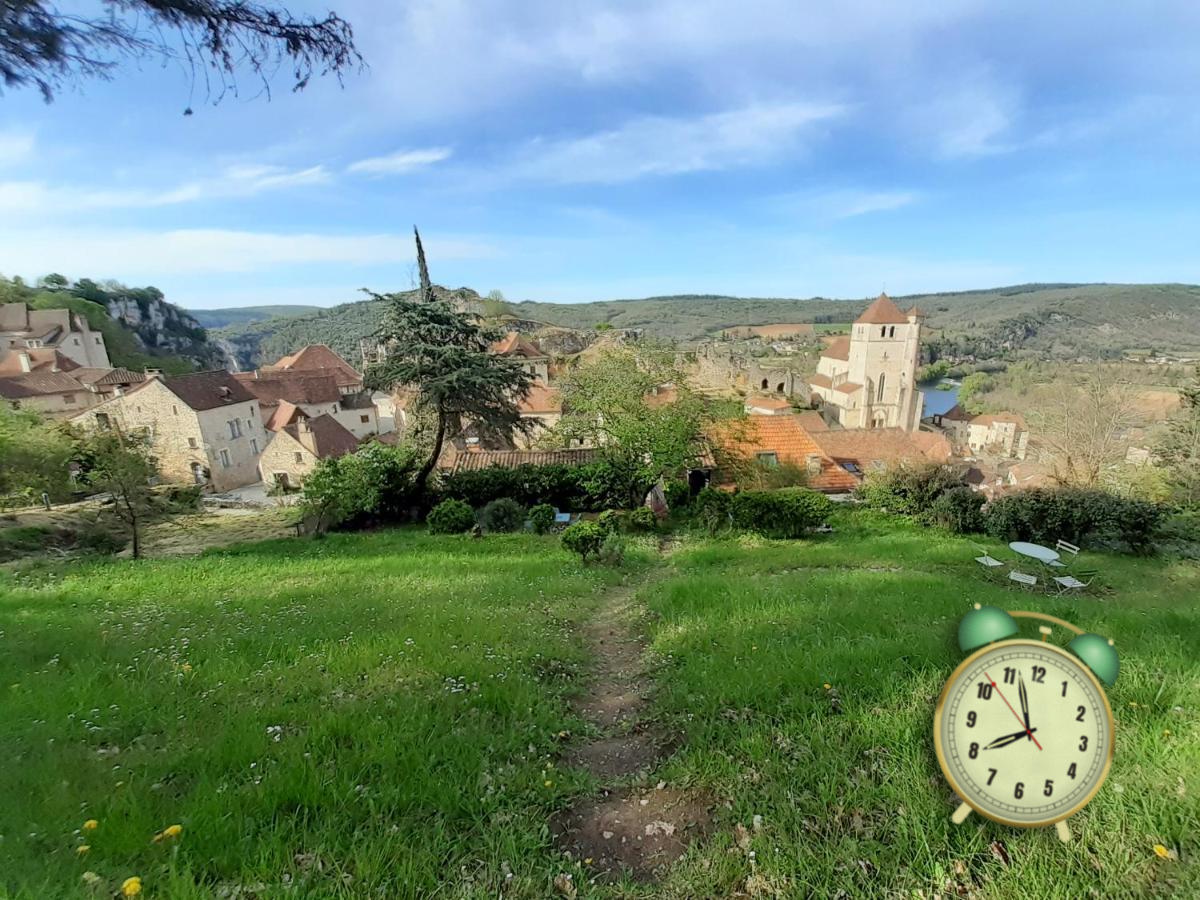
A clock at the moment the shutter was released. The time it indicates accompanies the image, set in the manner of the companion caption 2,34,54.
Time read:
7,56,52
